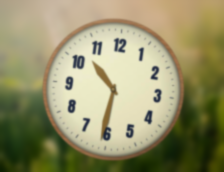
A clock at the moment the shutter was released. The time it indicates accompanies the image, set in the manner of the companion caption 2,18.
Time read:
10,31
